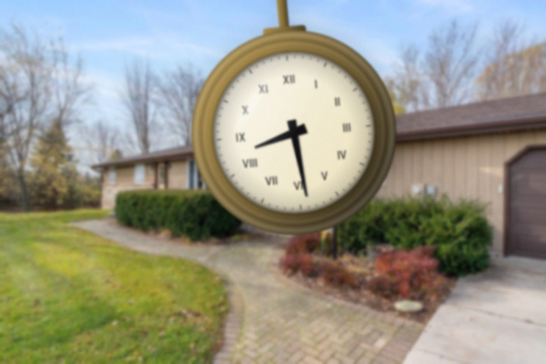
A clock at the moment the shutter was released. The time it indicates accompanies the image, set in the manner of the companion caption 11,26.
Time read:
8,29
